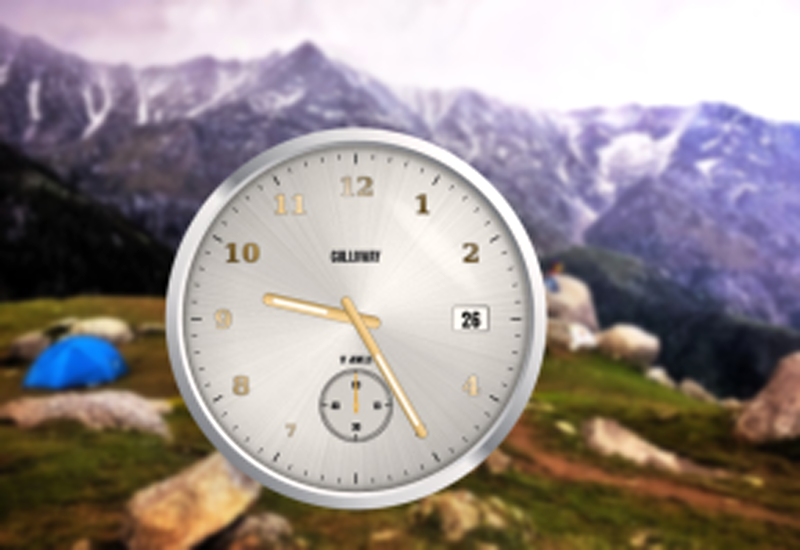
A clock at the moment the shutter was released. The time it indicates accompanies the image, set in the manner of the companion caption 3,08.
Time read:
9,25
